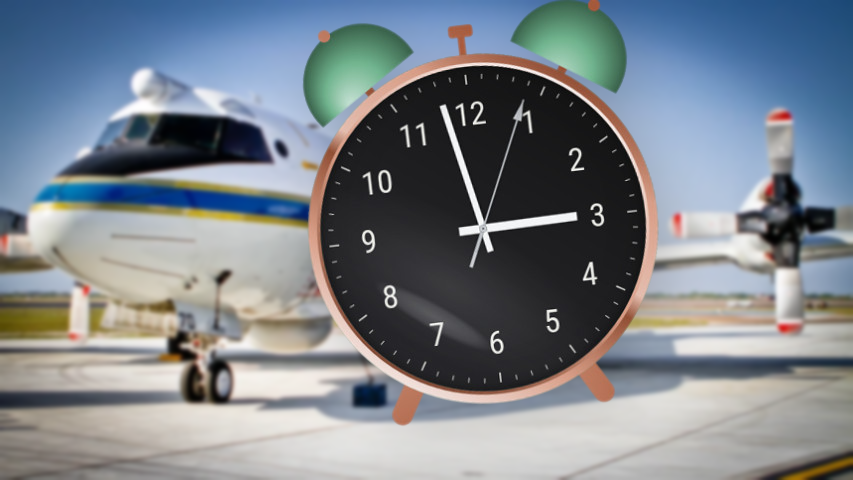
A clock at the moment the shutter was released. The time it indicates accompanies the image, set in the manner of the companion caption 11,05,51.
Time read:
2,58,04
